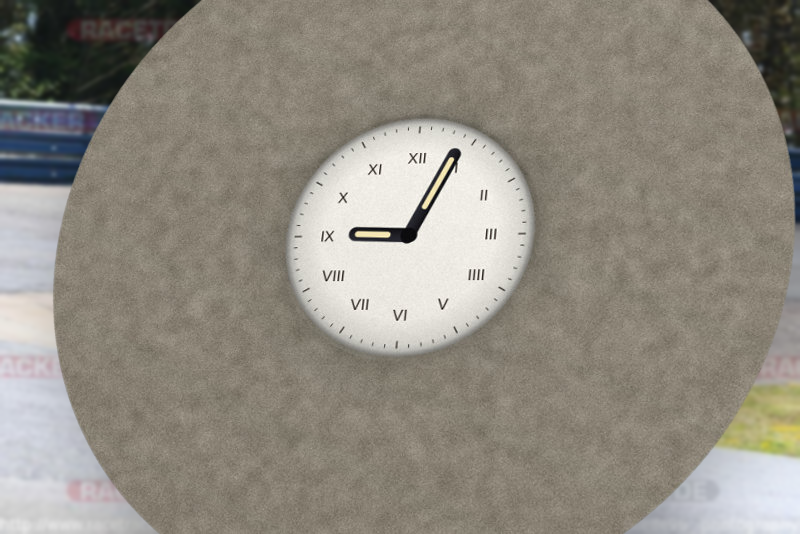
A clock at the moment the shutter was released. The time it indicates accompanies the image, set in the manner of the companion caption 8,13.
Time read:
9,04
